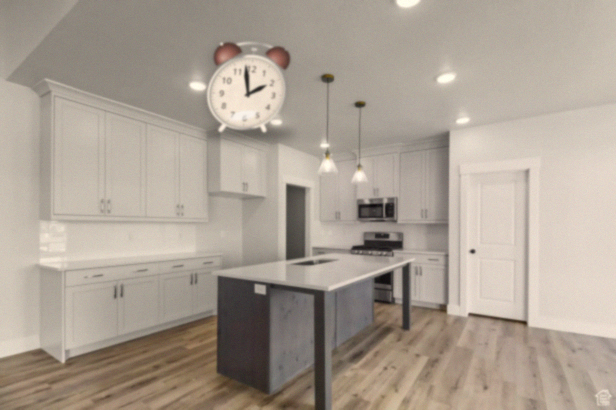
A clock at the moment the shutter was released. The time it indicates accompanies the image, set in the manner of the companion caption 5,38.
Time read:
1,58
